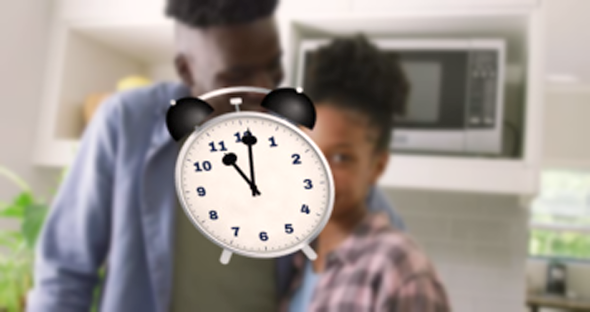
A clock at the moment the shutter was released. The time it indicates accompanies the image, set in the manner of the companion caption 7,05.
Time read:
11,01
